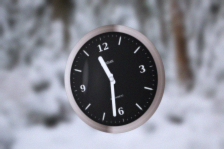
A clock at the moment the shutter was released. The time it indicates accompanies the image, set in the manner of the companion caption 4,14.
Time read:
11,32
